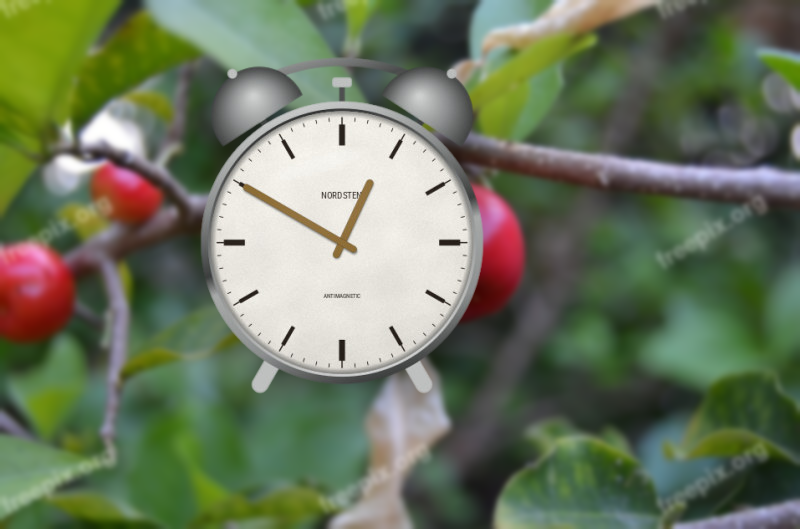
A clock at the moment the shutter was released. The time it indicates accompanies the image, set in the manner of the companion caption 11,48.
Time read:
12,50
